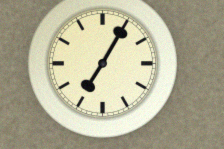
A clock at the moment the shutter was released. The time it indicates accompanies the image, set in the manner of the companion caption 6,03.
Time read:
7,05
